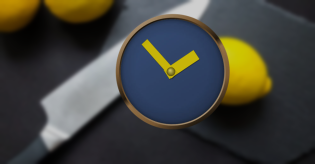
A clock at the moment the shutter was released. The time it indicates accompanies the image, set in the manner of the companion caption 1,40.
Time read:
1,53
